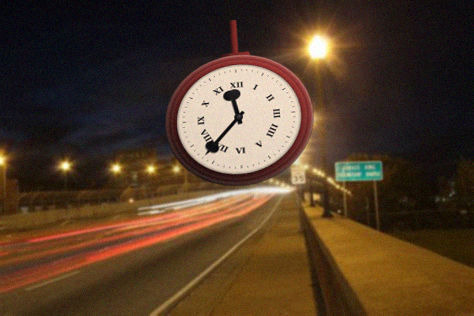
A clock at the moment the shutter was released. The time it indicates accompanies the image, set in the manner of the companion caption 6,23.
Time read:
11,37
